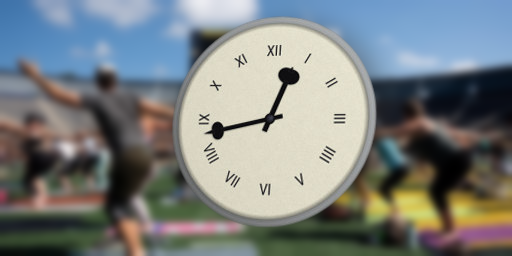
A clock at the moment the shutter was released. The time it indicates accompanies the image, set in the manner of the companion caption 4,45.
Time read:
12,43
